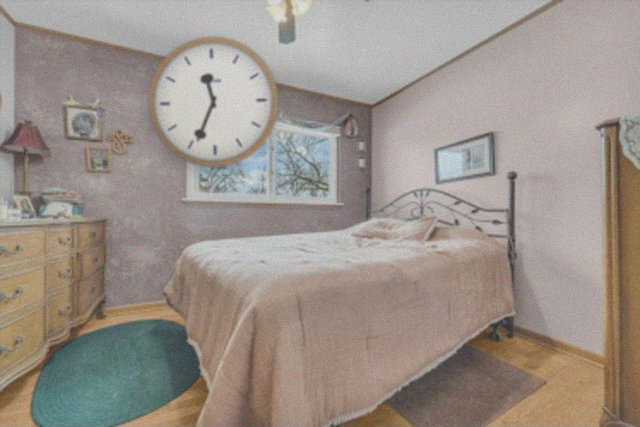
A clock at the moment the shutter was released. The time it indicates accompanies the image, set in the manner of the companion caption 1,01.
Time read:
11,34
